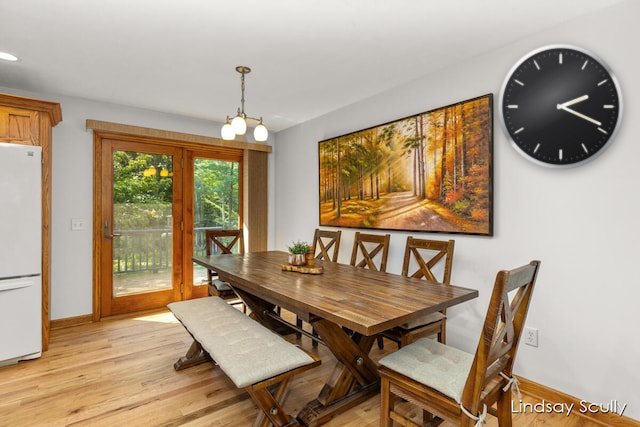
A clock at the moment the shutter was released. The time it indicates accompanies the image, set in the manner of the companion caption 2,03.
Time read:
2,19
